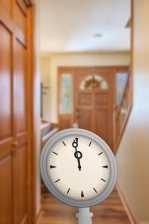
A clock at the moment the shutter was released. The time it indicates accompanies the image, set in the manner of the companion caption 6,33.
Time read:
11,59
